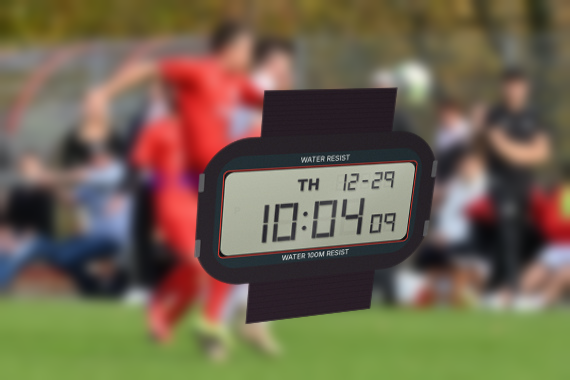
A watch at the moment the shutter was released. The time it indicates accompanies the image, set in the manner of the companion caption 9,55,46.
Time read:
10,04,09
